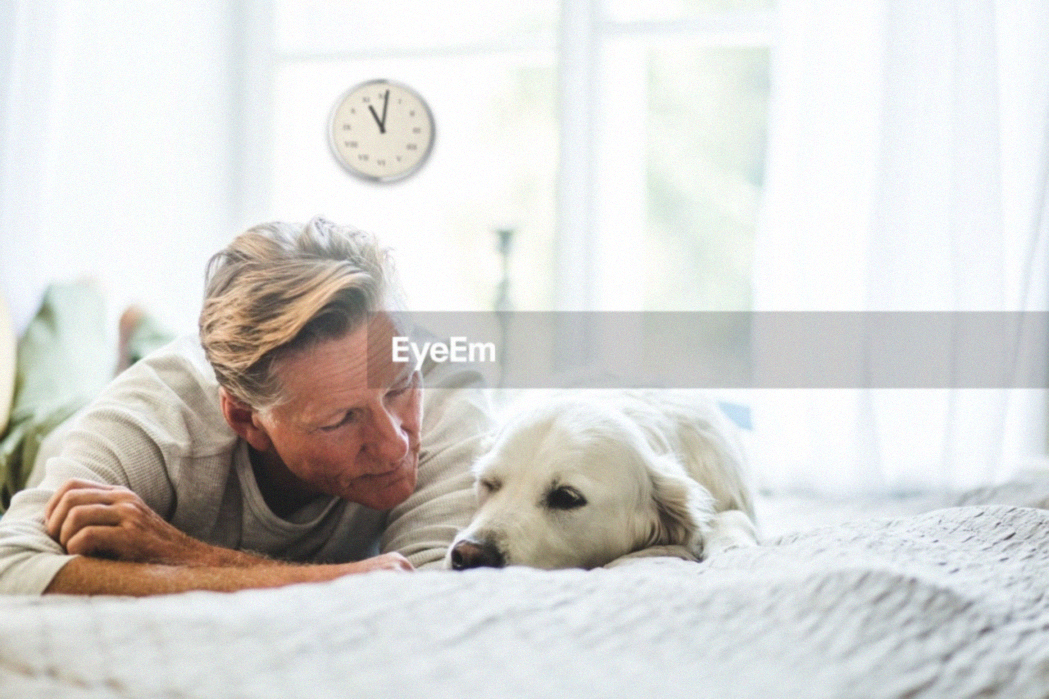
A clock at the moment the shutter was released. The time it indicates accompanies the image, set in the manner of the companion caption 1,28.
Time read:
11,01
